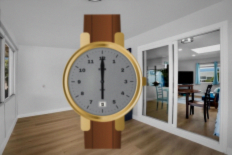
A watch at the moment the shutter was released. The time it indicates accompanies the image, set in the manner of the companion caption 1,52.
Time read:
6,00
